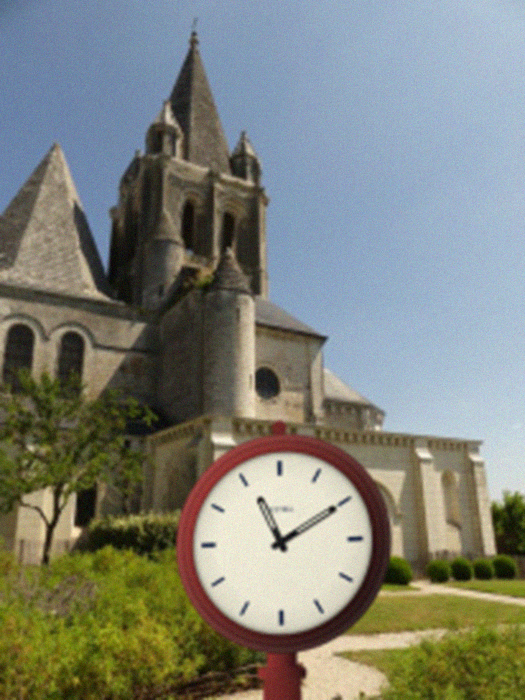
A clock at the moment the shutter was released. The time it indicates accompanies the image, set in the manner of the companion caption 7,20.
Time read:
11,10
